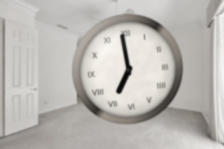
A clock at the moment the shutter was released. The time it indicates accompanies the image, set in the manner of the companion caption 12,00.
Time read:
6,59
